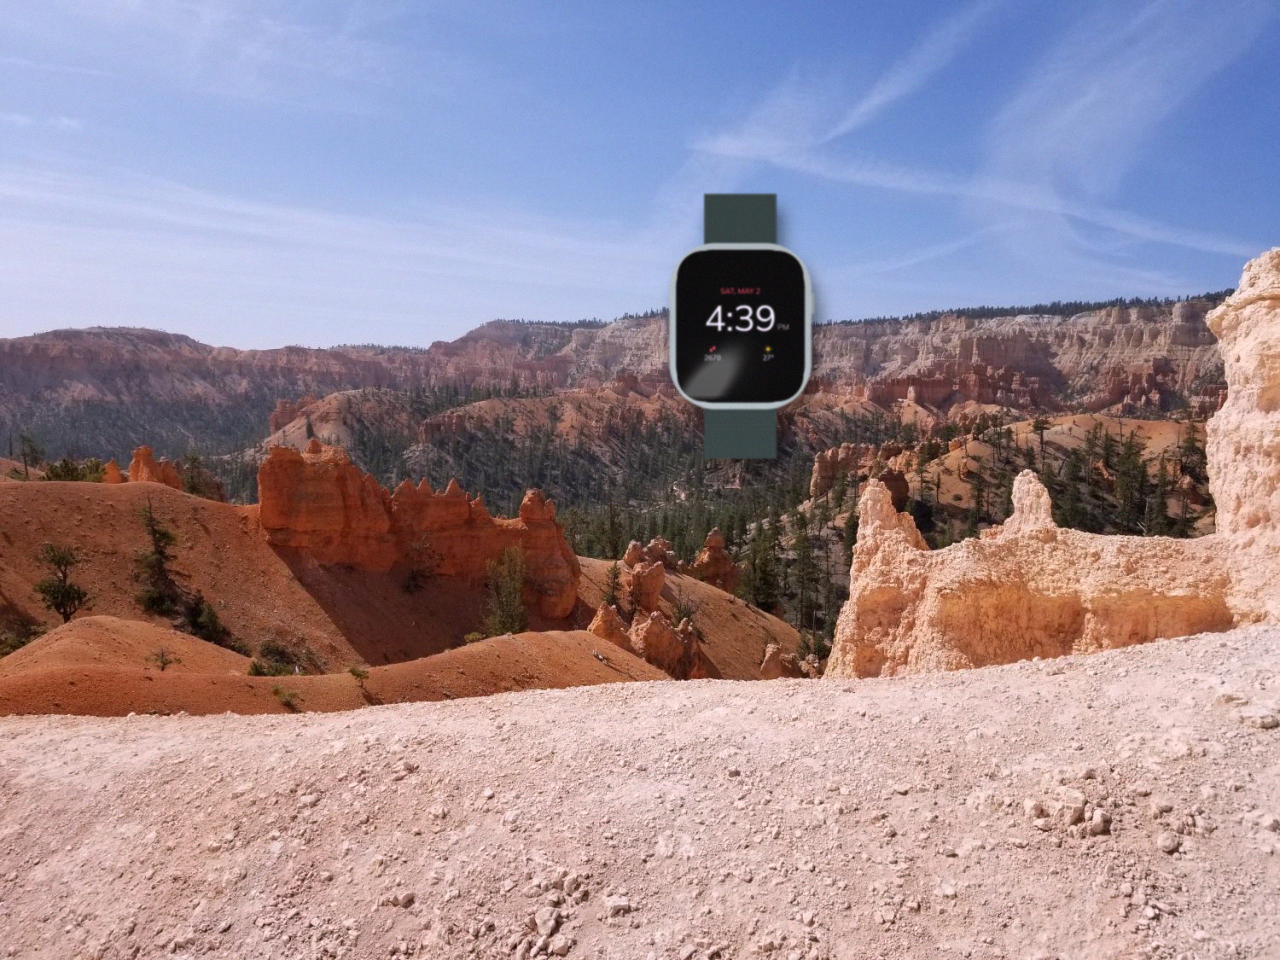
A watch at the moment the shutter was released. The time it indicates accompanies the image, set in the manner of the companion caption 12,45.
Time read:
4,39
